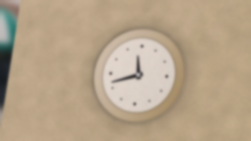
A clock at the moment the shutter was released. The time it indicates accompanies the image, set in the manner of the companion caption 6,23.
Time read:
11,42
